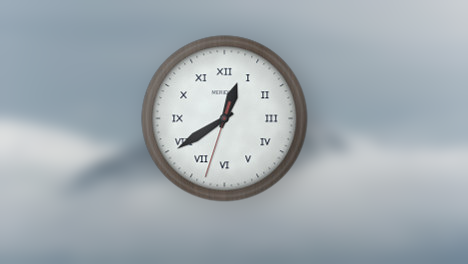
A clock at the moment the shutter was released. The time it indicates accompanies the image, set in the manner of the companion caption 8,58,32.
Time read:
12,39,33
